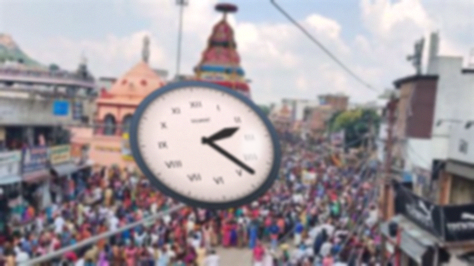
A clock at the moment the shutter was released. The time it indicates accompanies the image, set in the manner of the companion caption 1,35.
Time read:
2,23
